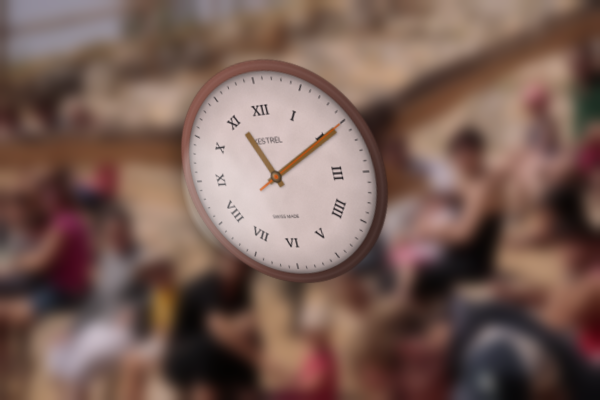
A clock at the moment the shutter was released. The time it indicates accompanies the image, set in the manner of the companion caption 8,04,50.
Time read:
11,10,10
